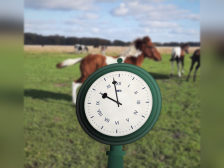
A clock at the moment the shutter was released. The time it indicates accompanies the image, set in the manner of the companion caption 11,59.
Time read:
9,58
